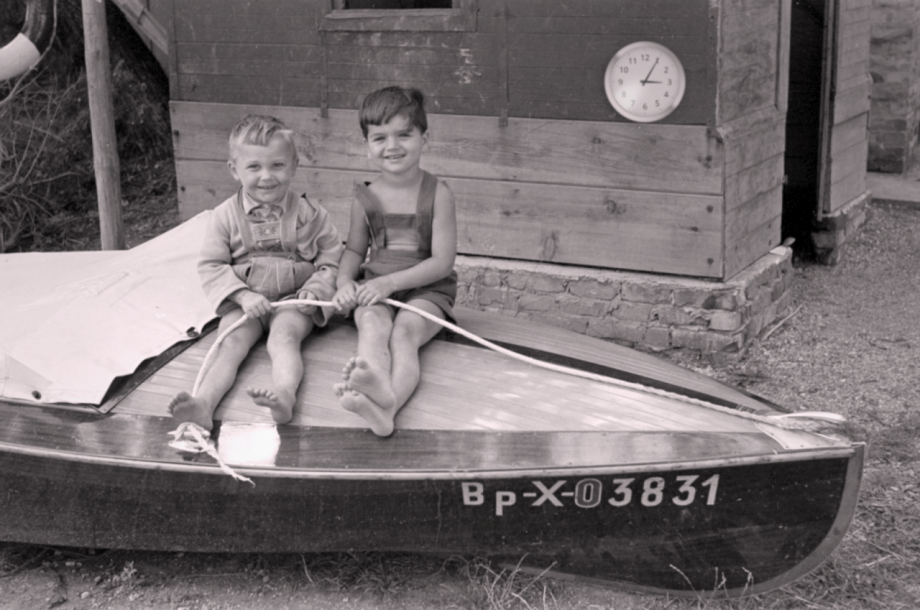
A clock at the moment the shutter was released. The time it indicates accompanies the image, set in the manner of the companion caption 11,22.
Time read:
3,05
